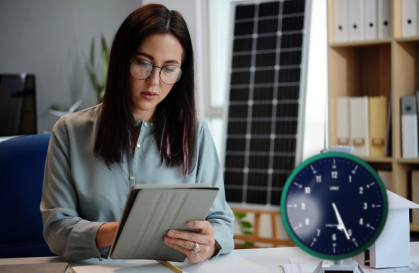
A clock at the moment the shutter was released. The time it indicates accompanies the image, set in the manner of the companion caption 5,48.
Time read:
5,26
